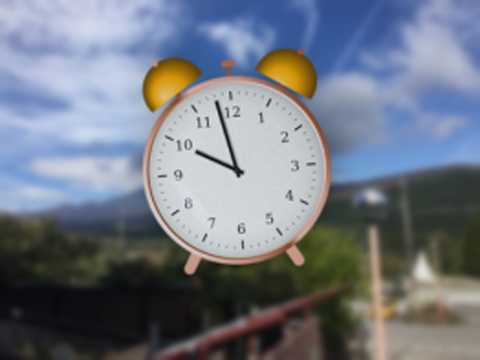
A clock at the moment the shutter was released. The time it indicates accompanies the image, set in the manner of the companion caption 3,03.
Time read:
9,58
